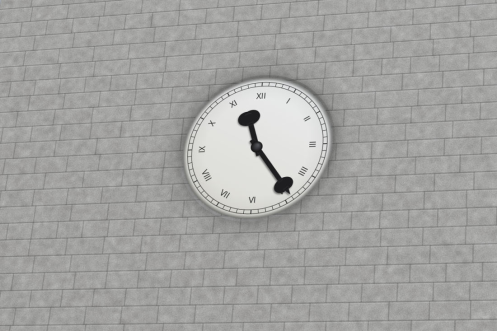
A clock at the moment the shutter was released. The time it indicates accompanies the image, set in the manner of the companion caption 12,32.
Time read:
11,24
